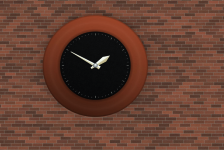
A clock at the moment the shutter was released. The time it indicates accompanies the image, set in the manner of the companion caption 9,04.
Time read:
1,50
